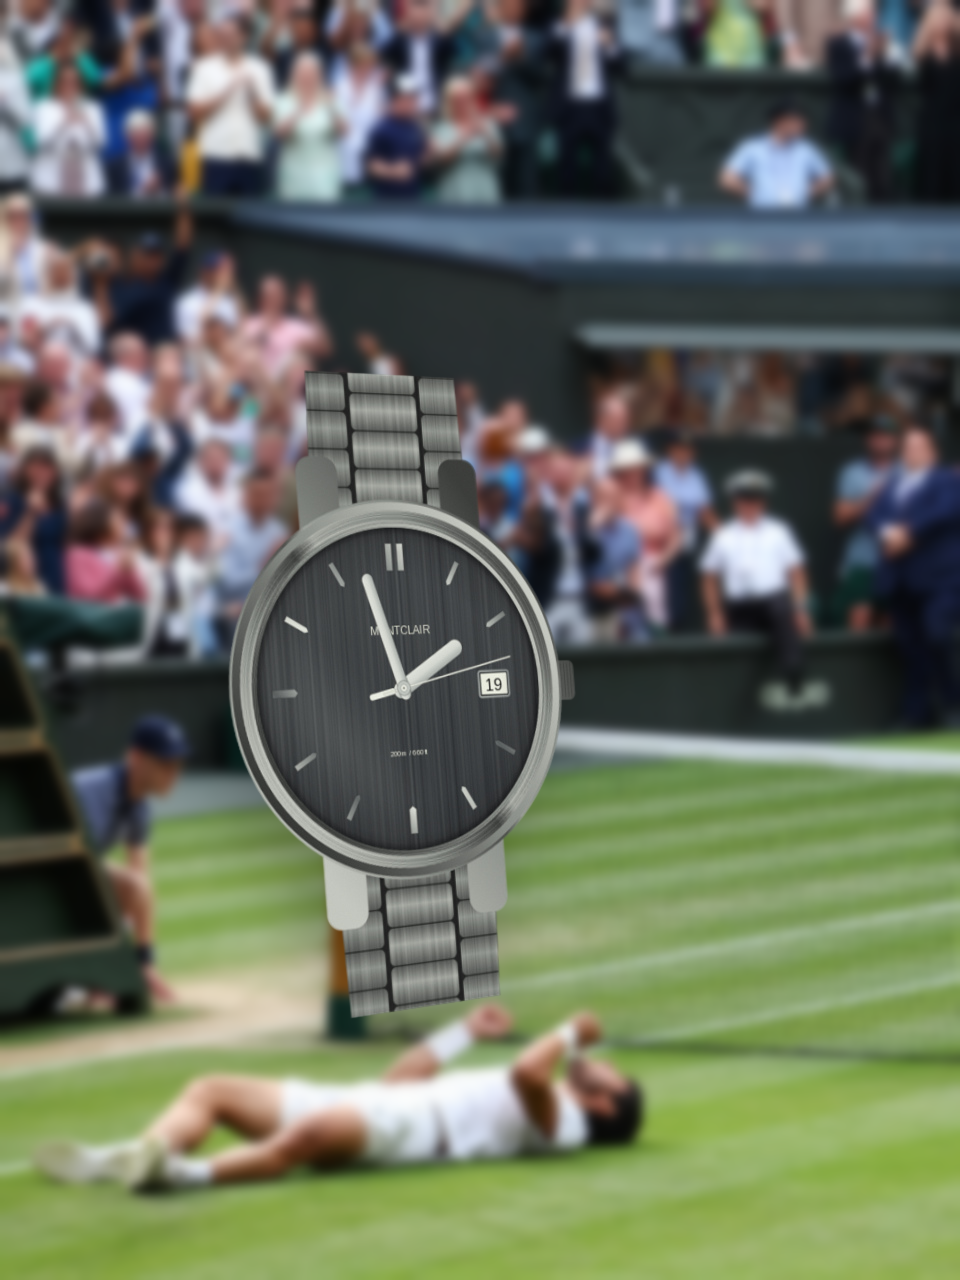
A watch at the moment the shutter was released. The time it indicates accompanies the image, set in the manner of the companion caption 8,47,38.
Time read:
1,57,13
